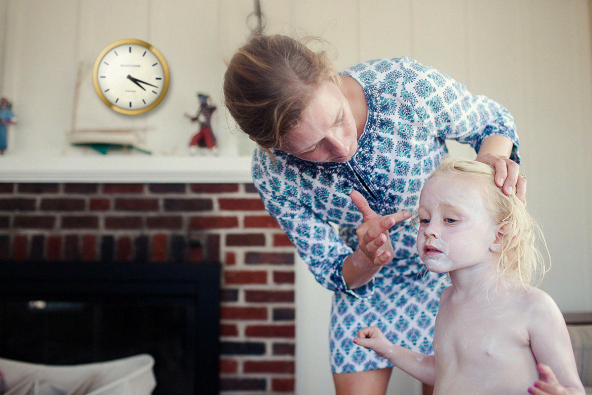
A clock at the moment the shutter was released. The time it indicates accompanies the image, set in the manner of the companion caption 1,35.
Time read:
4,18
